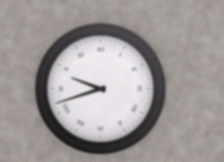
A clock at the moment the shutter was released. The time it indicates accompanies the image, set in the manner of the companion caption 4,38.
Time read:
9,42
